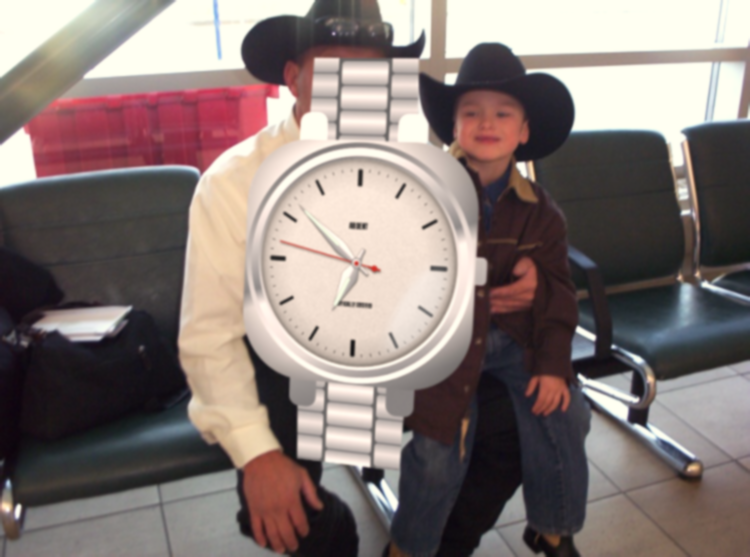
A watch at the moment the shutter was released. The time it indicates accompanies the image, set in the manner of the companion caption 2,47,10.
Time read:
6,51,47
